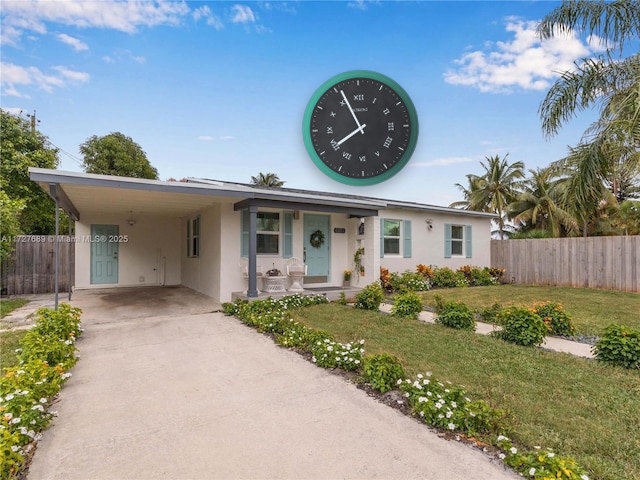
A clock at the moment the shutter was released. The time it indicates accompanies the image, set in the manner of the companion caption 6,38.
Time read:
7,56
